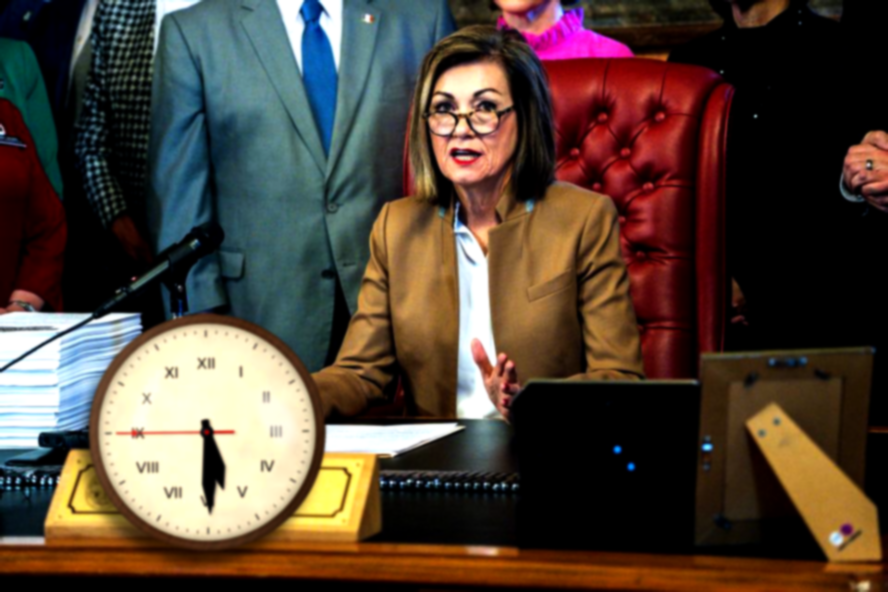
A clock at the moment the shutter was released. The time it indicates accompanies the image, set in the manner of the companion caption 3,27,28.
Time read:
5,29,45
